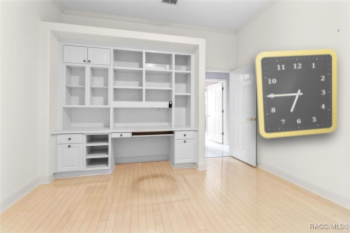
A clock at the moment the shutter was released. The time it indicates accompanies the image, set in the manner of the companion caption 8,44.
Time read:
6,45
